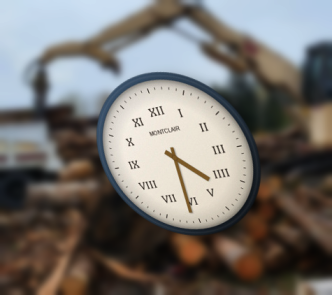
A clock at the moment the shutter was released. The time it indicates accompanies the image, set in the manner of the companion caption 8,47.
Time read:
4,31
